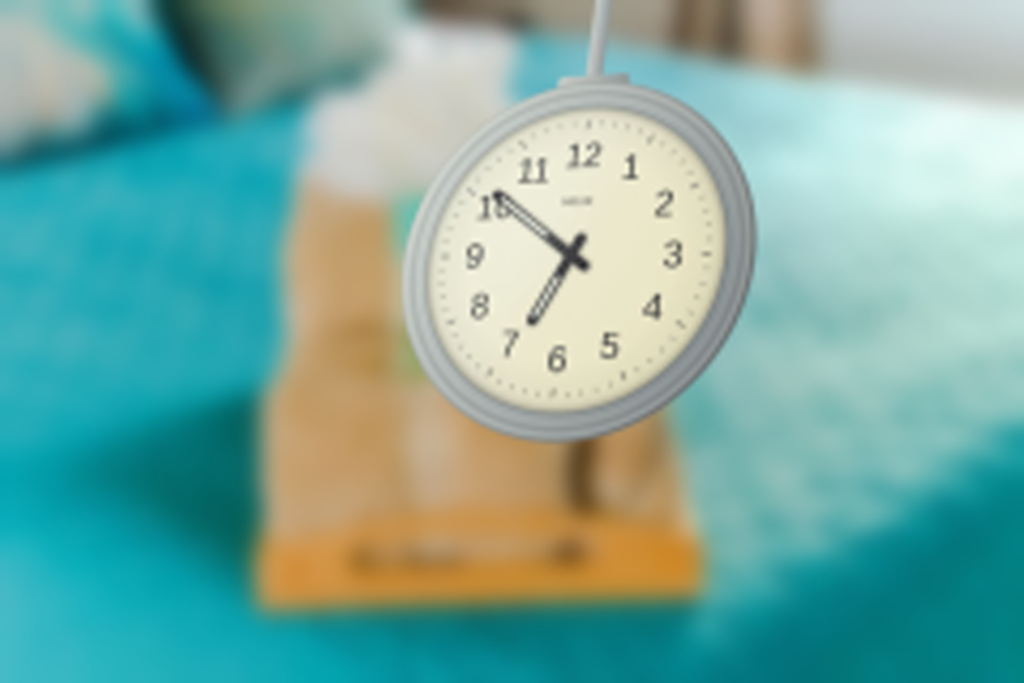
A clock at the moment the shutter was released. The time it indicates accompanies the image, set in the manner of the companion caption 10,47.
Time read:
6,51
